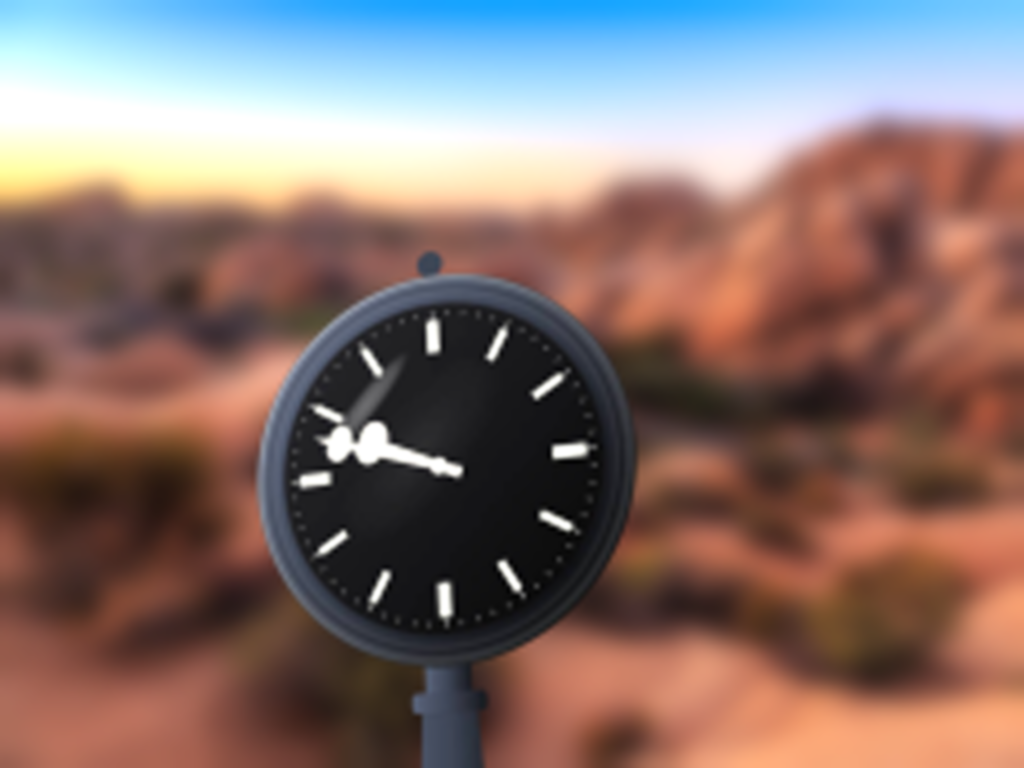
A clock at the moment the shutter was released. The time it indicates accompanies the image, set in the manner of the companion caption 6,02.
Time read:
9,48
